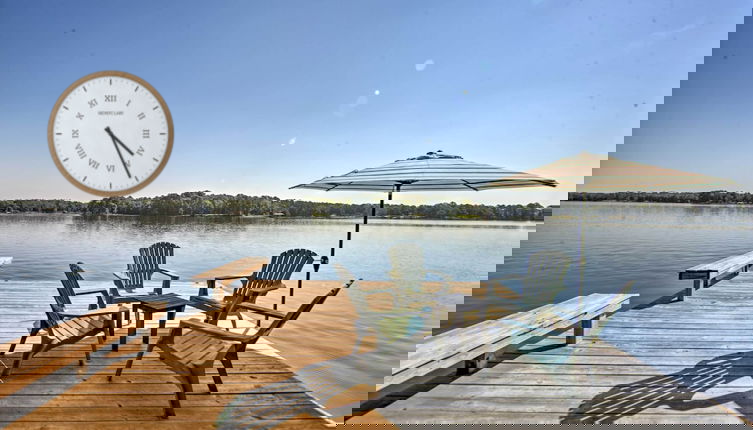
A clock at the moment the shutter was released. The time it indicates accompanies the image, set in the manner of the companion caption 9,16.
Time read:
4,26
